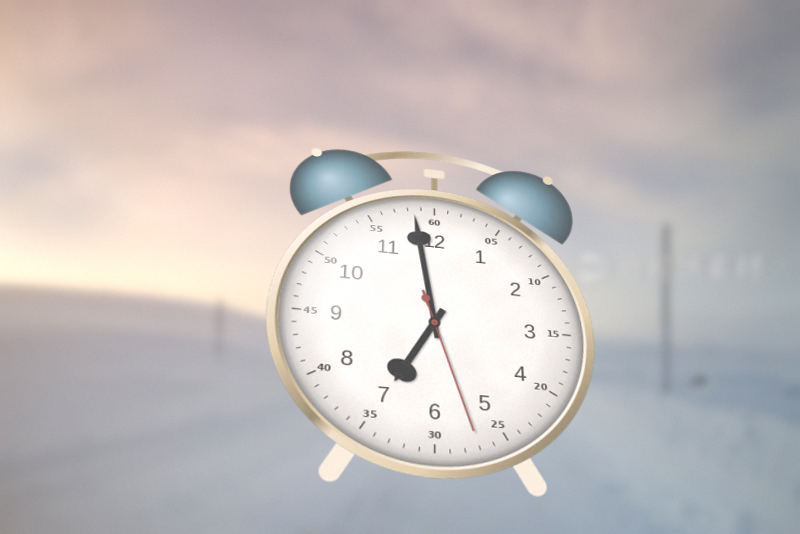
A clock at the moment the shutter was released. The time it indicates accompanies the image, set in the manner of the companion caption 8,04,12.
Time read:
6,58,27
